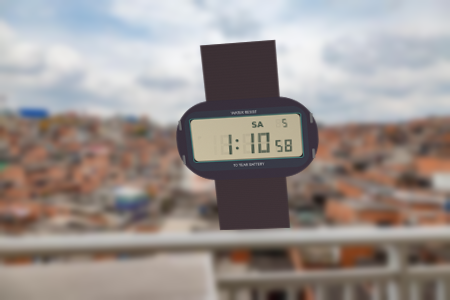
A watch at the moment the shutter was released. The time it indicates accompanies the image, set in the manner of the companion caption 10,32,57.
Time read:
1,10,58
